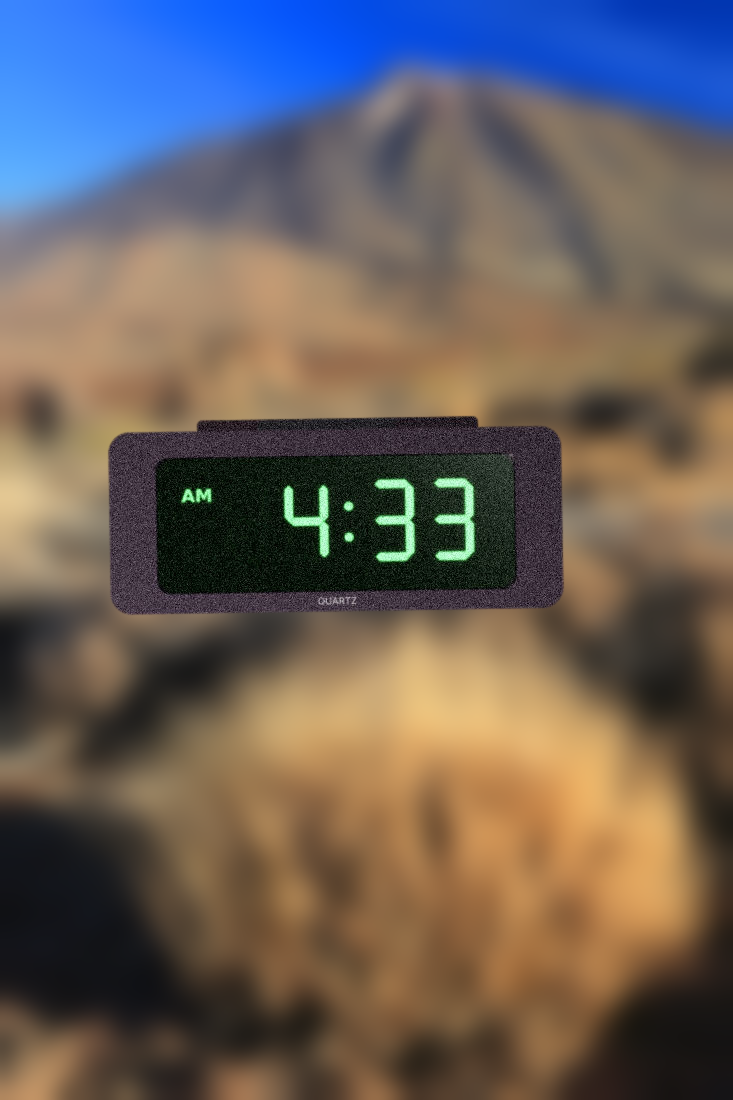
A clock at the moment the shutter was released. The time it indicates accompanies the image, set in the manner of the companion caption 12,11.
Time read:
4,33
